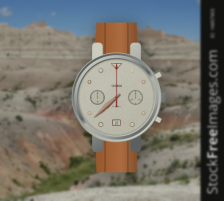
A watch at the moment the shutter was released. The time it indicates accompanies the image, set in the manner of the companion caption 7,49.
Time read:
7,38
